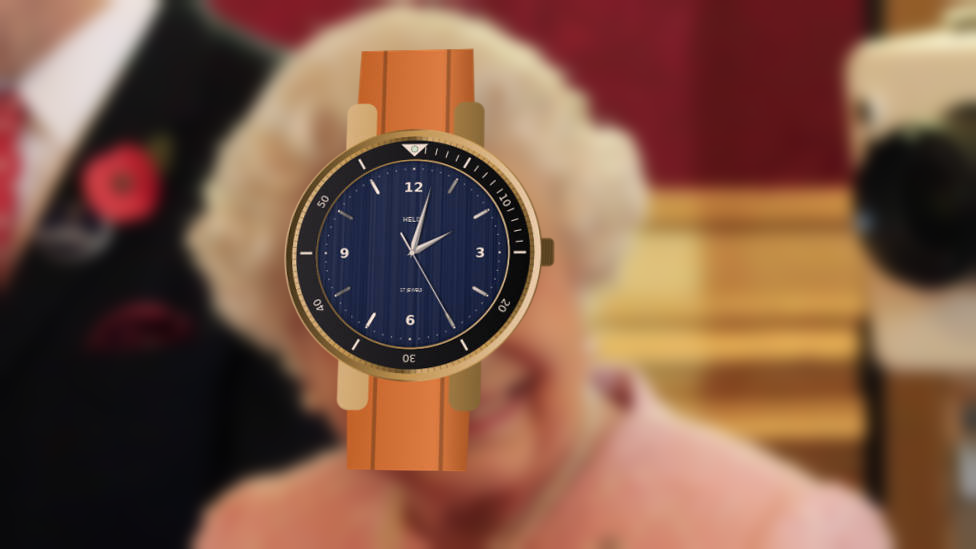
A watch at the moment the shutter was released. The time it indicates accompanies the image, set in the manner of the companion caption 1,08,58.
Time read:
2,02,25
